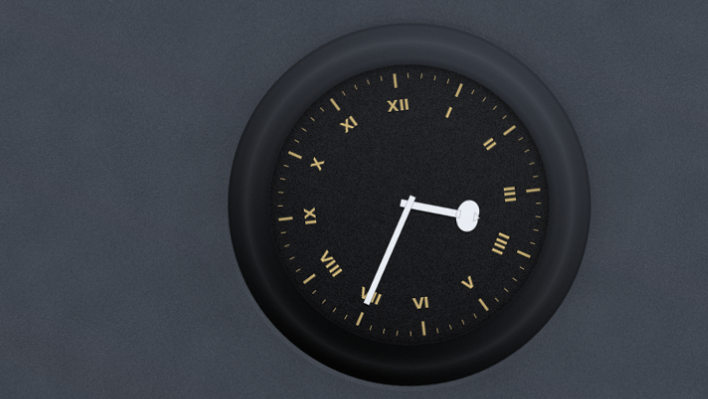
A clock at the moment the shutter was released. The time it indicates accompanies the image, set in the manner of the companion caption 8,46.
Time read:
3,35
